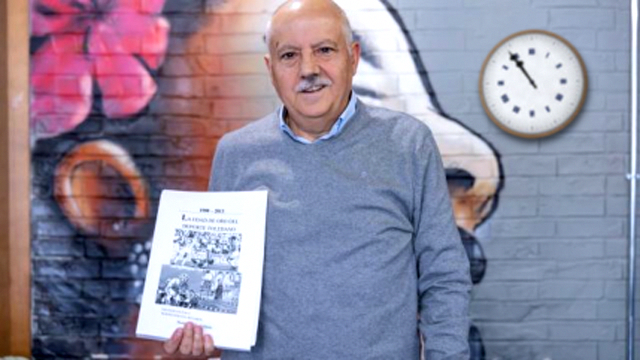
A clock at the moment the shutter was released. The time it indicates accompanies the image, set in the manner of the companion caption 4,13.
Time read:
10,54
